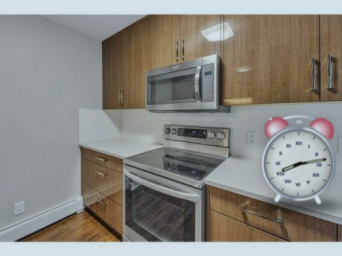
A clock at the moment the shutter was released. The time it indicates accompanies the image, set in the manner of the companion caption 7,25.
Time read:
8,13
